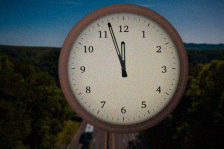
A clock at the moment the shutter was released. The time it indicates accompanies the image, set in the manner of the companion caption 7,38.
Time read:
11,57
